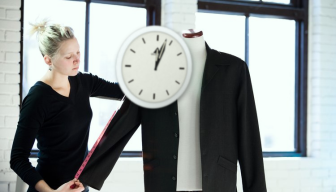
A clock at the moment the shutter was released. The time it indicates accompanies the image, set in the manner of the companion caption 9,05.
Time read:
12,03
